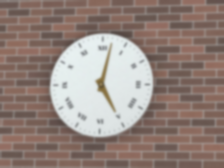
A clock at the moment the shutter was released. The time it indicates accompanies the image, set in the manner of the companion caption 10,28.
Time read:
5,02
